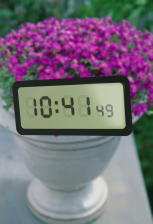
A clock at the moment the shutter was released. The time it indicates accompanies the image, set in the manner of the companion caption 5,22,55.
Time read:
10,41,49
